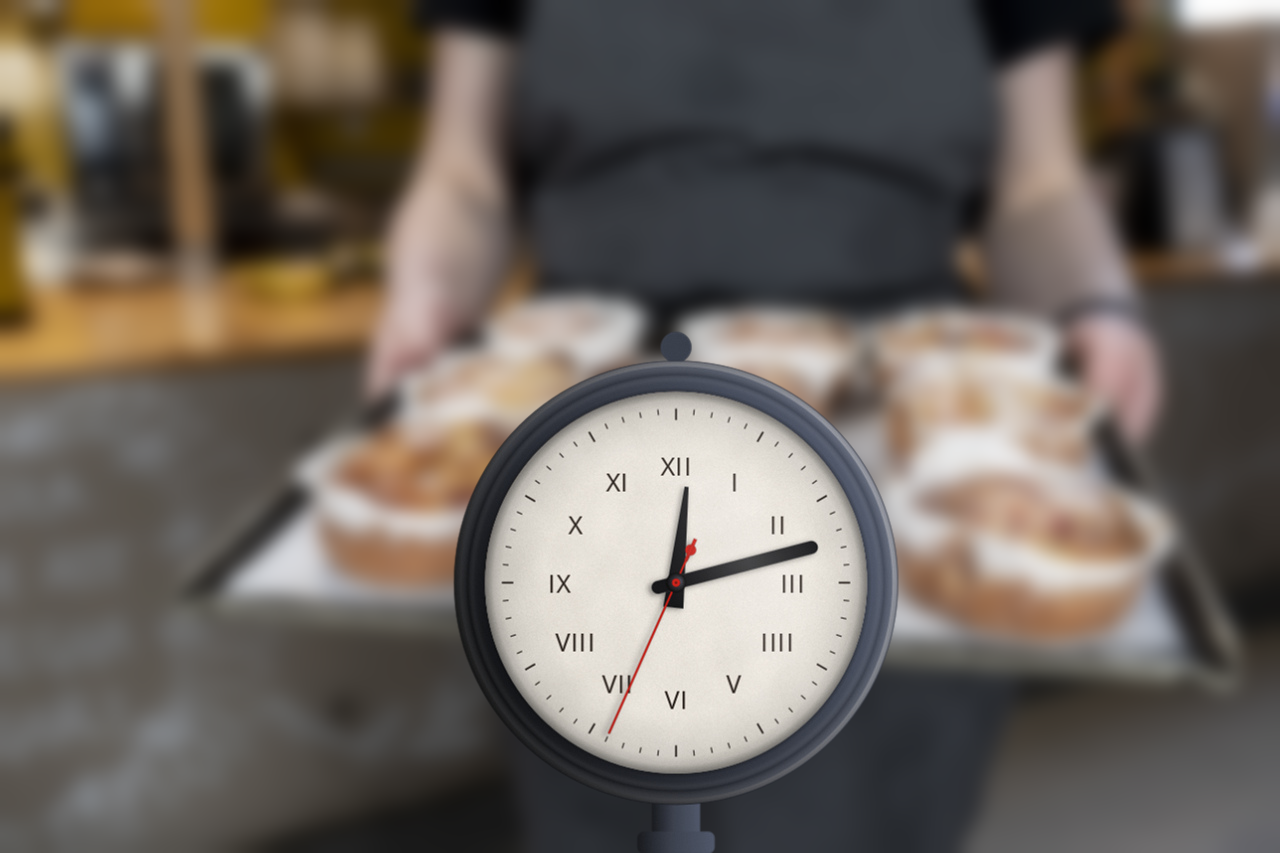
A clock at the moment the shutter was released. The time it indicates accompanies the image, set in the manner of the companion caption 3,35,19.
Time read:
12,12,34
